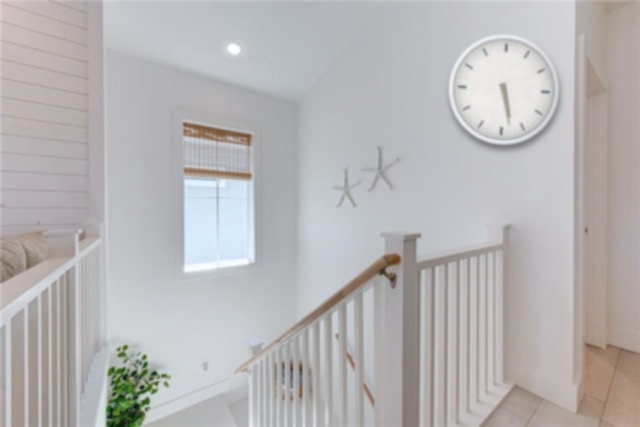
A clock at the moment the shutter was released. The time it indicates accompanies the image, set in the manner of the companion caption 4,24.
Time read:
5,28
